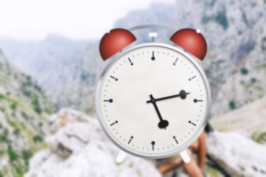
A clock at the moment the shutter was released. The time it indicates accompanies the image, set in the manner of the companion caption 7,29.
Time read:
5,13
